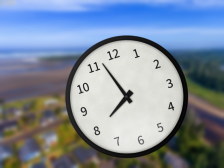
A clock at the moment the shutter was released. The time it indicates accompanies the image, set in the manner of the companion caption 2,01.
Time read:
7,57
